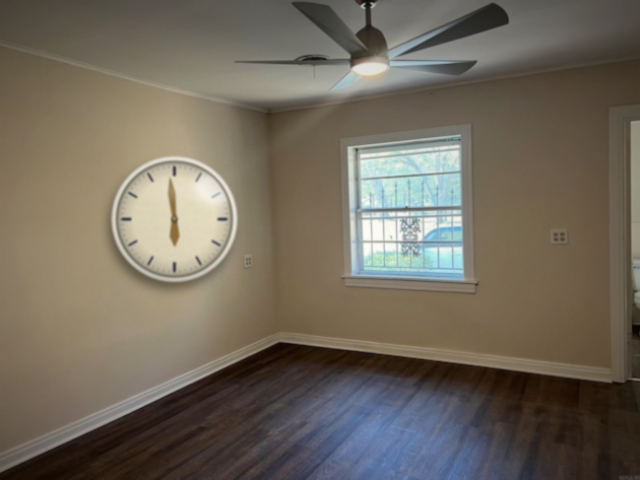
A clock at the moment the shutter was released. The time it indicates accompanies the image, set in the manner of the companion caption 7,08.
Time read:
5,59
